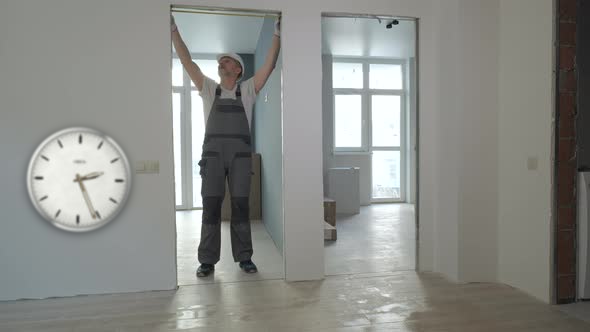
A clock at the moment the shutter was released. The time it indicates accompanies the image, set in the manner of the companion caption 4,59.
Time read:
2,26
